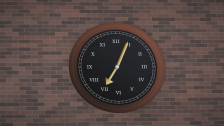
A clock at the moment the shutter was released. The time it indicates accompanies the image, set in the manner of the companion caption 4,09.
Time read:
7,04
